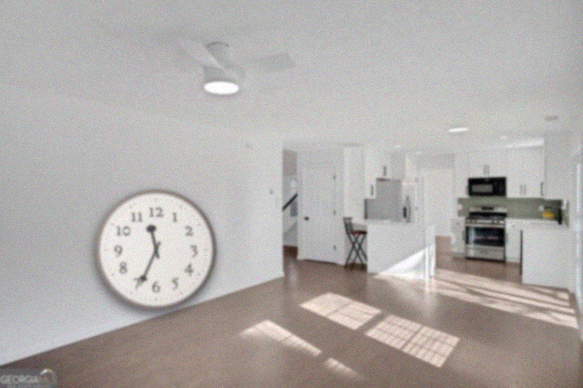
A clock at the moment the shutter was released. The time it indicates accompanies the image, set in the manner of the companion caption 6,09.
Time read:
11,34
